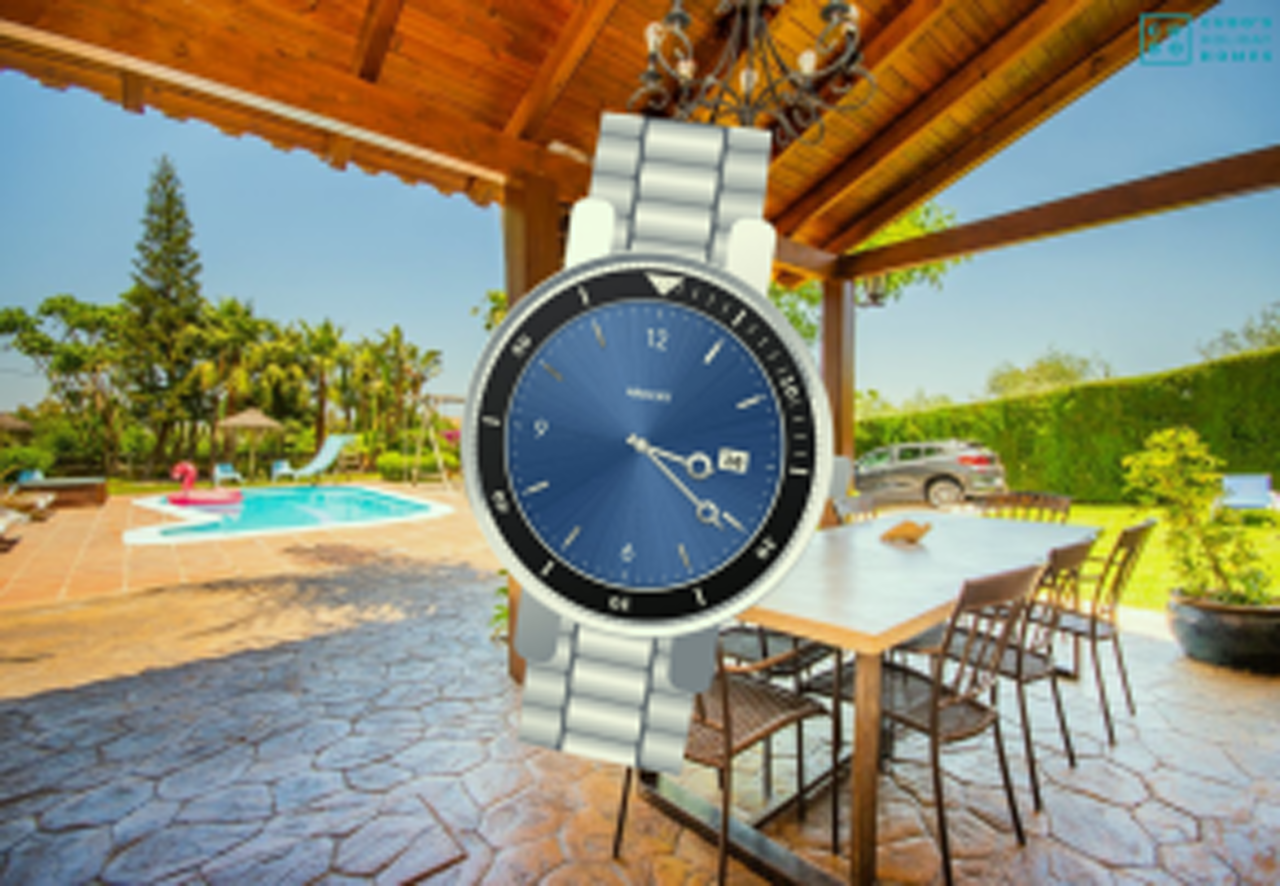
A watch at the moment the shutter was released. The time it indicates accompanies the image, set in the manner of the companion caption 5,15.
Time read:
3,21
